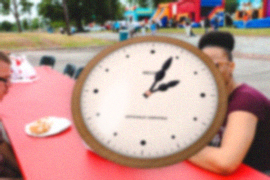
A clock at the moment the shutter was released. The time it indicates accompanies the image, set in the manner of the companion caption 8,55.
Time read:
2,04
